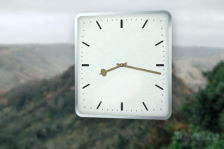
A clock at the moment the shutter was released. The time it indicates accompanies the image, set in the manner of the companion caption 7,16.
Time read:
8,17
